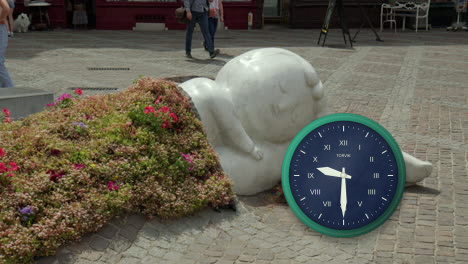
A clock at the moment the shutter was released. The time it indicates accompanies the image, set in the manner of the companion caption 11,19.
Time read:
9,30
